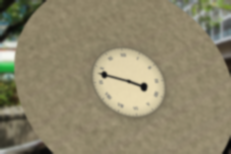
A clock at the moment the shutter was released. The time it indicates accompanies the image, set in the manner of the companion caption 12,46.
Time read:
3,48
